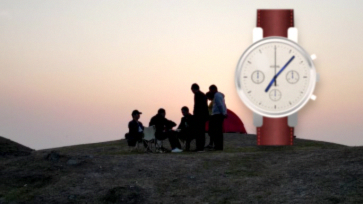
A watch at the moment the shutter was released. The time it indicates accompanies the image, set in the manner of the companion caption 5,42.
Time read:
7,07
